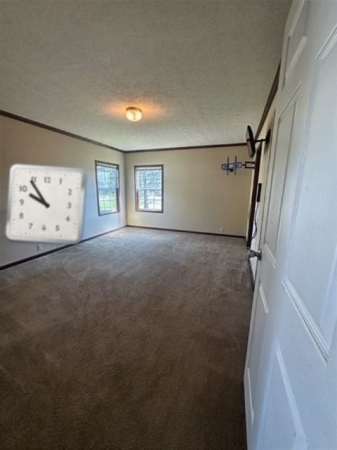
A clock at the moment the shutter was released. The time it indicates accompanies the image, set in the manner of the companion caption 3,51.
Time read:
9,54
